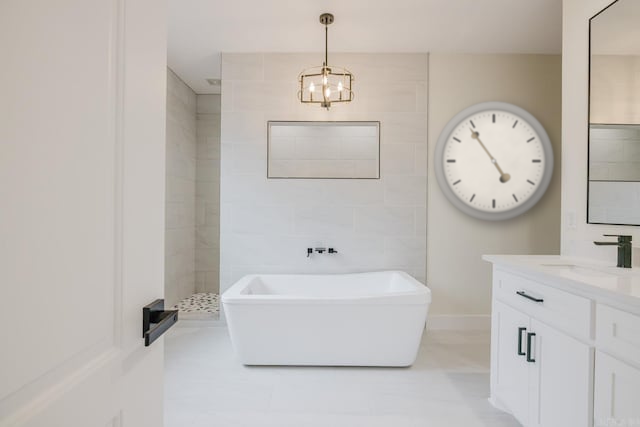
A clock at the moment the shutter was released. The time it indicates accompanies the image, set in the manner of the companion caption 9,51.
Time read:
4,54
